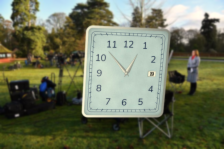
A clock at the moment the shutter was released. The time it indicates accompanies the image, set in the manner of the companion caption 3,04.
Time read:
12,53
